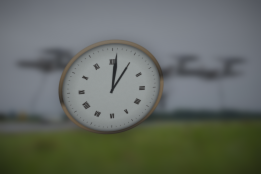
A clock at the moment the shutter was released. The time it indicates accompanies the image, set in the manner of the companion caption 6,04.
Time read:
1,01
